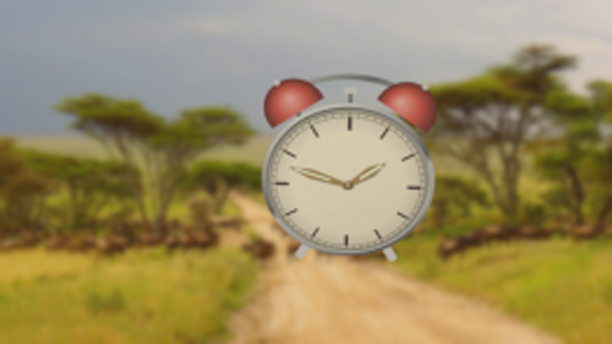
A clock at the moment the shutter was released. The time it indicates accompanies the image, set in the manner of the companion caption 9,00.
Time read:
1,48
